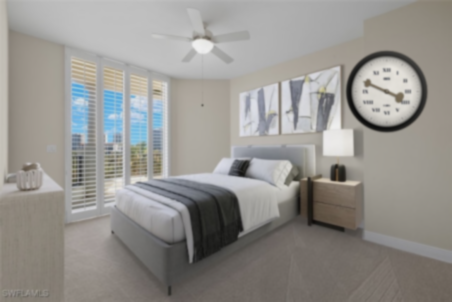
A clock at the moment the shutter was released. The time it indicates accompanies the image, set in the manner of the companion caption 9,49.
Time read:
3,49
